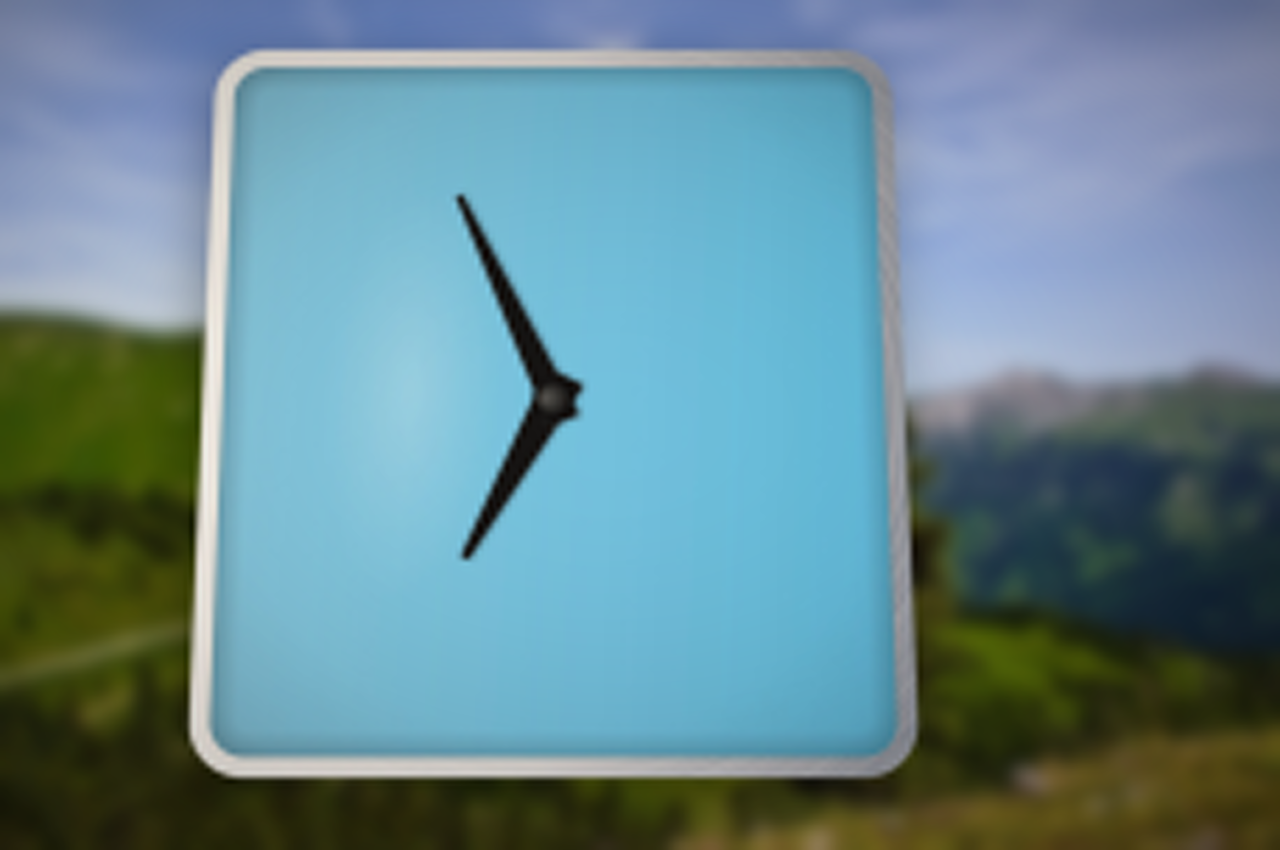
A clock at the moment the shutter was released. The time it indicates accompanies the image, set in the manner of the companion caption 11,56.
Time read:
6,56
